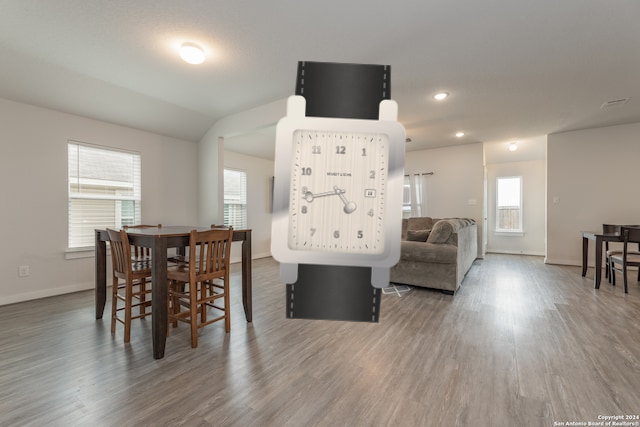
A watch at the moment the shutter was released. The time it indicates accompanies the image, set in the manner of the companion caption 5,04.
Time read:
4,43
